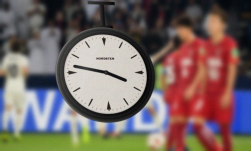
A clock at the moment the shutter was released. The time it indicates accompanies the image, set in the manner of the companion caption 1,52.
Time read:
3,47
